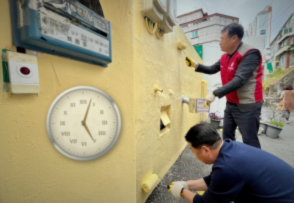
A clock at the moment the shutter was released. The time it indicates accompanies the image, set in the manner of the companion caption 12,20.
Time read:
5,03
